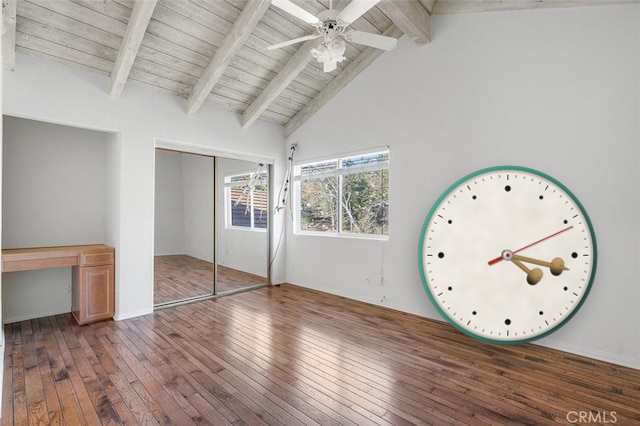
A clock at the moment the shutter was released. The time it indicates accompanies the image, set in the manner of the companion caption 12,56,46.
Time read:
4,17,11
